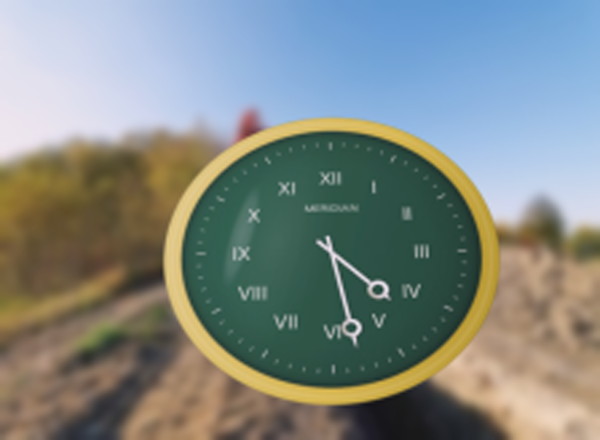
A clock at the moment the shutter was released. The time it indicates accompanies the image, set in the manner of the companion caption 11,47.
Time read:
4,28
